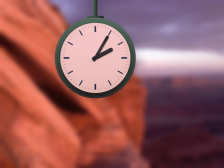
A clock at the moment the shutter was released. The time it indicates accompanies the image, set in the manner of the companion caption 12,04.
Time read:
2,05
